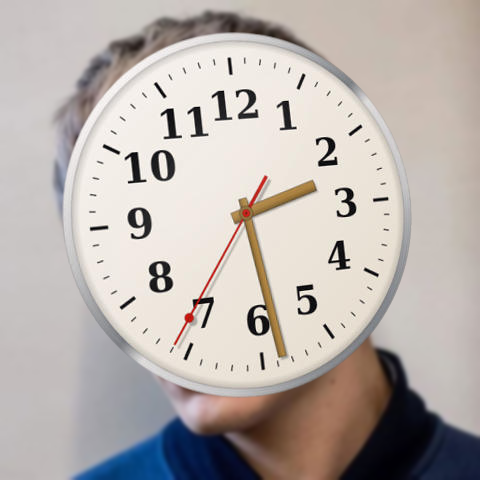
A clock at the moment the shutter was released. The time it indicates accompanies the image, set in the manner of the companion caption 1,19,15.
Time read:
2,28,36
